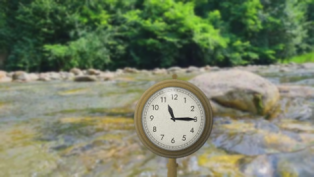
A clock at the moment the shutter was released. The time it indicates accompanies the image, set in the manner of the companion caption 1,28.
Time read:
11,15
